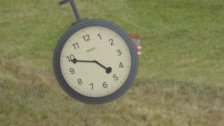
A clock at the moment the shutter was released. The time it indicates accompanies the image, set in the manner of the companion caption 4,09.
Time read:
4,49
